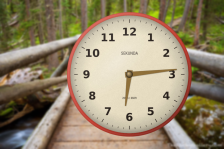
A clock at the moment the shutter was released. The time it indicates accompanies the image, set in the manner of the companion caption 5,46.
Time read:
6,14
